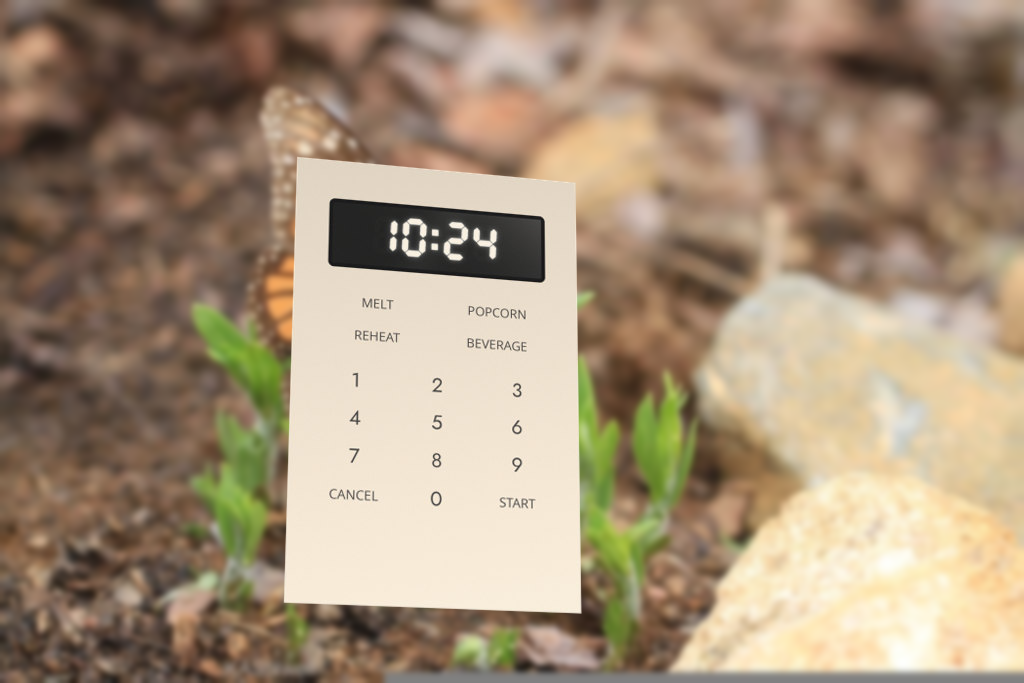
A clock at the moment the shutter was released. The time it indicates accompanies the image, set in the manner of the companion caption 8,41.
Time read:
10,24
